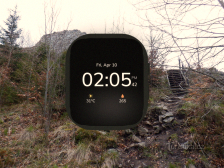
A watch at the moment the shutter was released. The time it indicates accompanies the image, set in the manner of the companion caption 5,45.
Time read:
2,05
